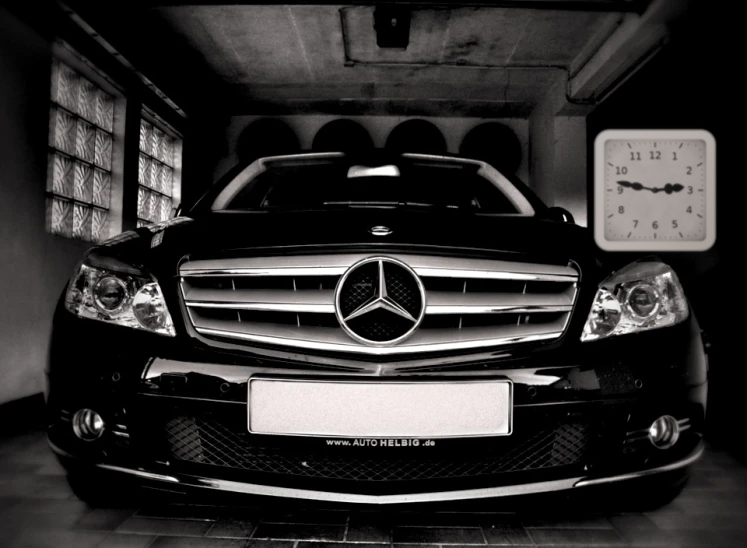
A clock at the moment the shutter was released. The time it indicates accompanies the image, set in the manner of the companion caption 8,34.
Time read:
2,47
